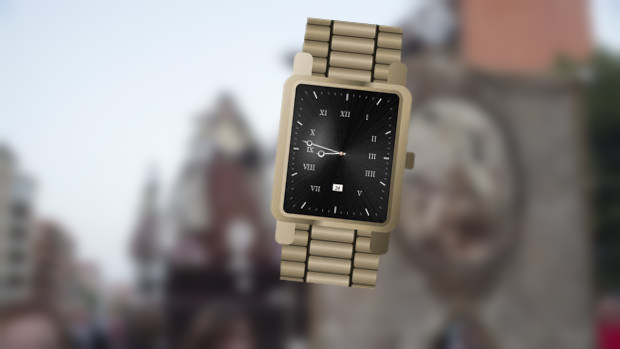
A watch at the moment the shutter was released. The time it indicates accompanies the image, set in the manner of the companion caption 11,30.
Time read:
8,47
